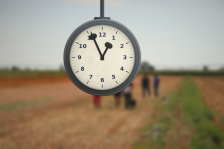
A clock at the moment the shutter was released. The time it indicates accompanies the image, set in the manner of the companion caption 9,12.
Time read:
12,56
